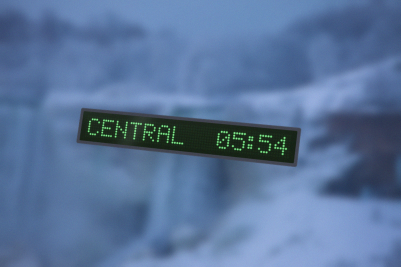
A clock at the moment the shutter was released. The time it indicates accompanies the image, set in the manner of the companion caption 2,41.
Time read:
5,54
